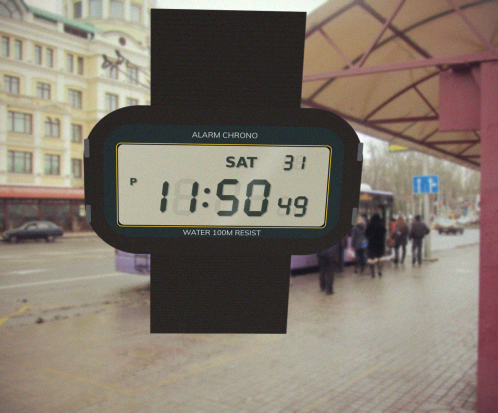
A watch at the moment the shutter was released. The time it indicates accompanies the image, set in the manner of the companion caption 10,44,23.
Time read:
11,50,49
